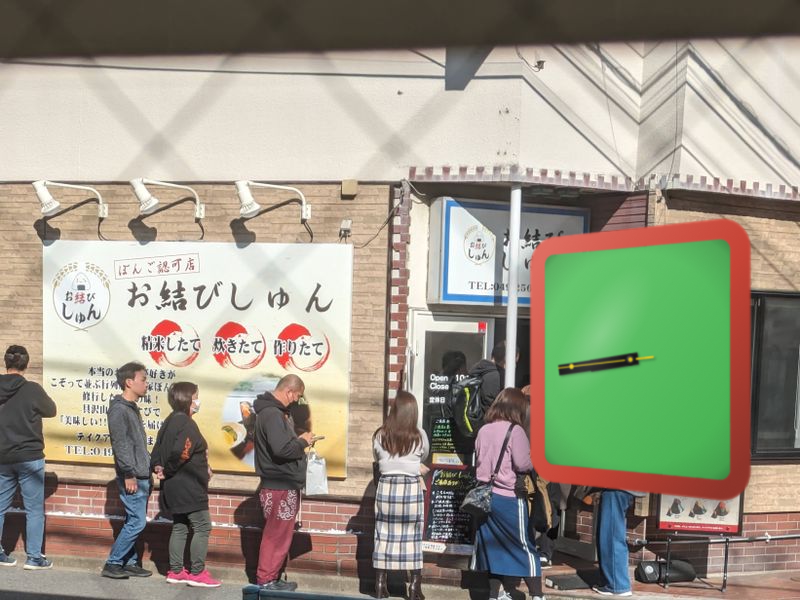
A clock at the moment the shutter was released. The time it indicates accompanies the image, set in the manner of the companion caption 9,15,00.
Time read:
8,43,44
